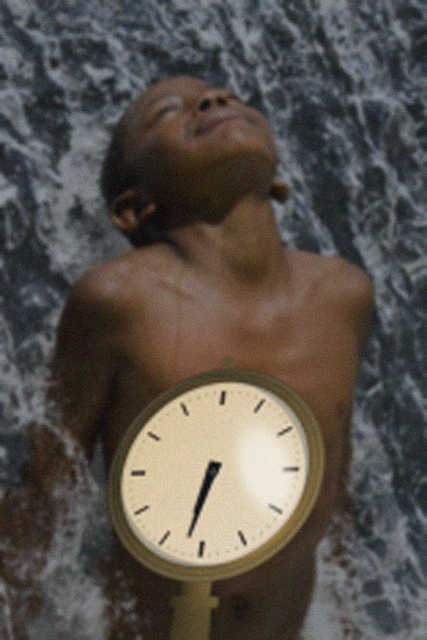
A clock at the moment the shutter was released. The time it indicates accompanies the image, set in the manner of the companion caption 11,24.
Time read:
6,32
